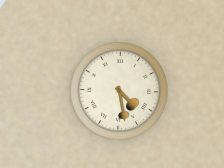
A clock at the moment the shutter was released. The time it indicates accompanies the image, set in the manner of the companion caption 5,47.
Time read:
4,28
